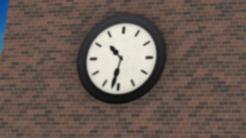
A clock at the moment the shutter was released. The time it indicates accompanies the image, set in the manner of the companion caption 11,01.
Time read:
10,32
